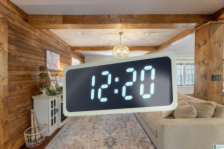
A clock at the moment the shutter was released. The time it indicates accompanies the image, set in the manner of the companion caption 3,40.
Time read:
12,20
